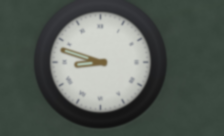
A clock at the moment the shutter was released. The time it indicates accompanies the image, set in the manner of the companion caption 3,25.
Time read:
8,48
